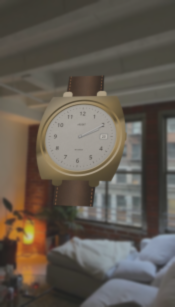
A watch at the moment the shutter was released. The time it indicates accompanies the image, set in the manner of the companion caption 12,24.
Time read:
2,10
